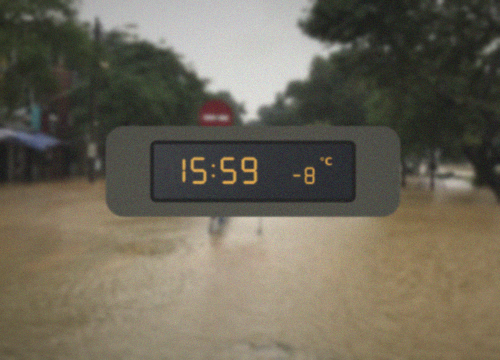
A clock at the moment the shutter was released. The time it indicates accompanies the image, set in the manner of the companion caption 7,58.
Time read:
15,59
